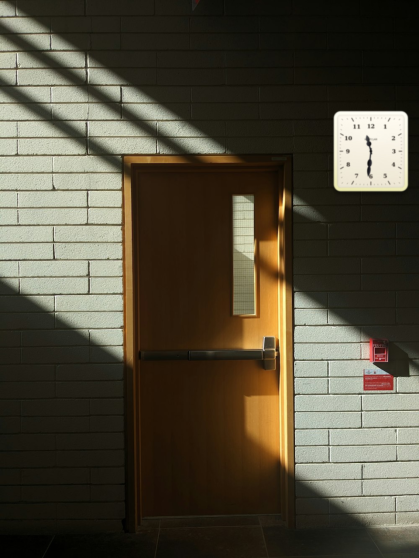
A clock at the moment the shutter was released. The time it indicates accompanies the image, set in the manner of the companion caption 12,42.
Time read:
11,31
